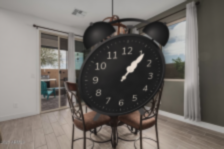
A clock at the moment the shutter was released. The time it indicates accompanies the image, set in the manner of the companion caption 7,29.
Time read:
1,06
